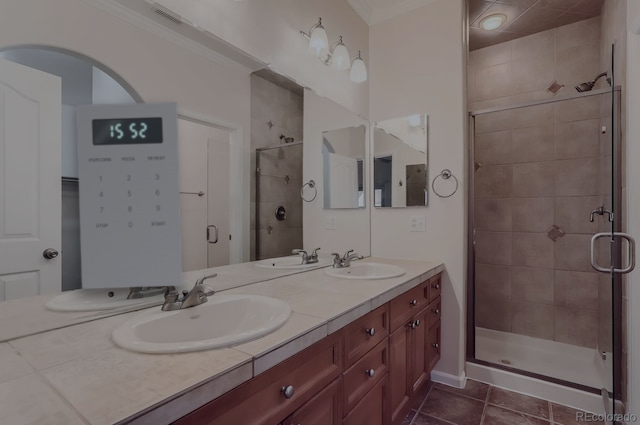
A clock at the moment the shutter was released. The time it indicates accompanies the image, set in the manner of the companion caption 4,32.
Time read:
15,52
